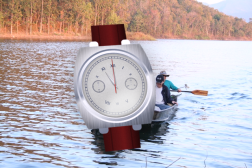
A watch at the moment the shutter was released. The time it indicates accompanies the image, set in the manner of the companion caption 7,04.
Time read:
11,00
